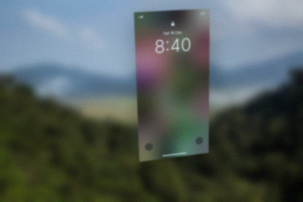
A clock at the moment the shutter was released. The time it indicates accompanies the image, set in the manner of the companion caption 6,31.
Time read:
8,40
